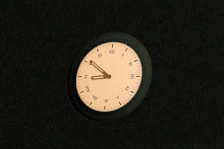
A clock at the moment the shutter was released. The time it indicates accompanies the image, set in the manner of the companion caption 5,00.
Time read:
8,51
